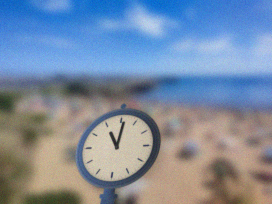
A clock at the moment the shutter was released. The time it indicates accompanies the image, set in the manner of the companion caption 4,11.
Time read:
11,01
